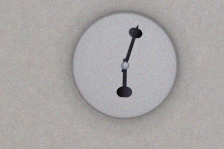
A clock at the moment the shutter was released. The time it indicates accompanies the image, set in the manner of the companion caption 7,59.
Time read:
6,03
